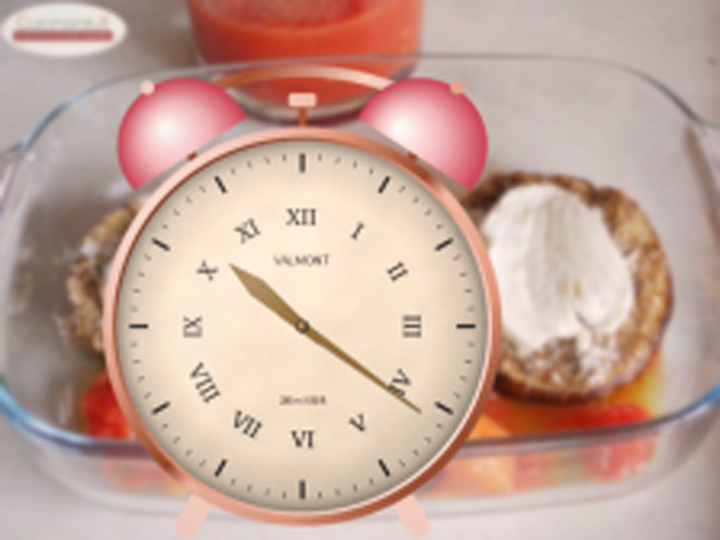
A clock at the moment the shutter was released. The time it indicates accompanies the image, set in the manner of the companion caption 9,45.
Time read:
10,21
